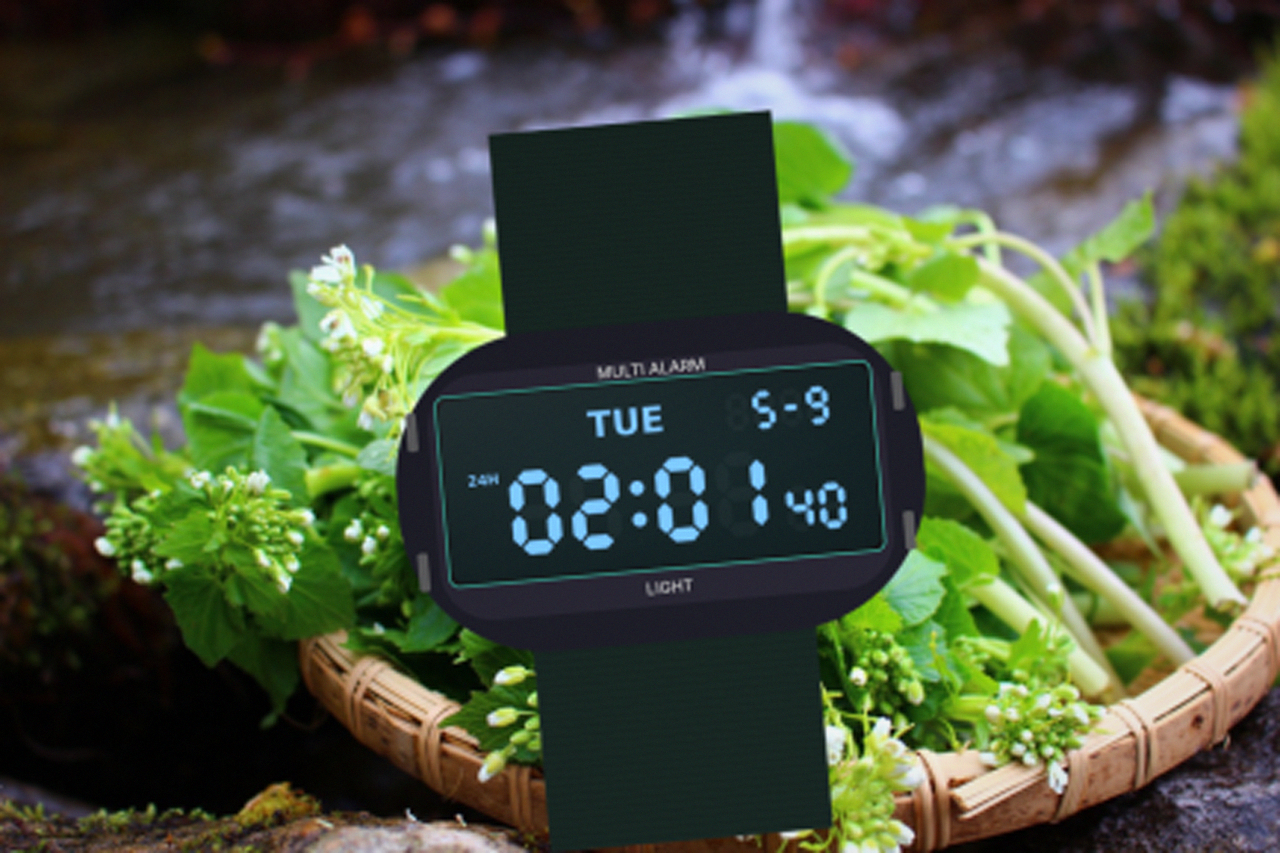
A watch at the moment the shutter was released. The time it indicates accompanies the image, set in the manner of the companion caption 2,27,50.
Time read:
2,01,40
